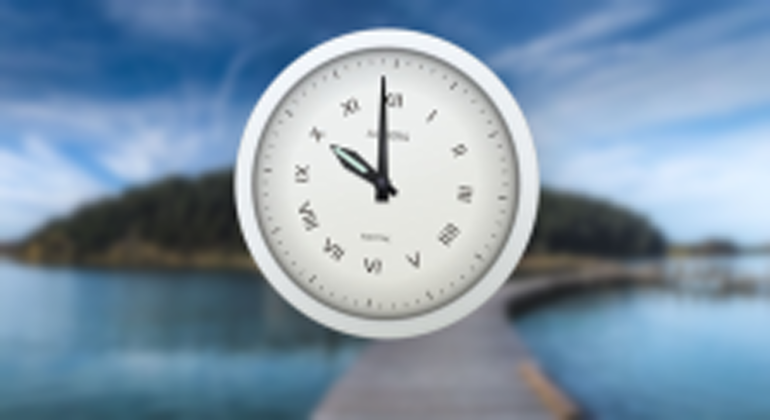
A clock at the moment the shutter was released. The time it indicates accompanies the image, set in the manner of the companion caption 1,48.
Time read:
9,59
